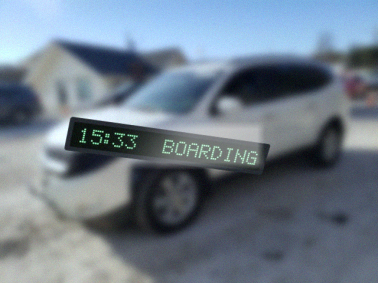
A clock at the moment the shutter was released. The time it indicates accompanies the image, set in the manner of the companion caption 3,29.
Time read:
15,33
